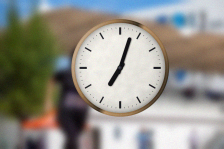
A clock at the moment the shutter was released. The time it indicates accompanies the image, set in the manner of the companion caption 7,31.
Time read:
7,03
